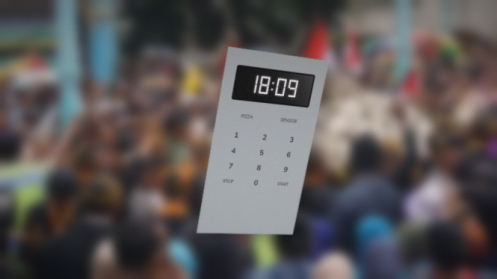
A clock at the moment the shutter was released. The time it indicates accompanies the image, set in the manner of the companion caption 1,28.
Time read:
18,09
